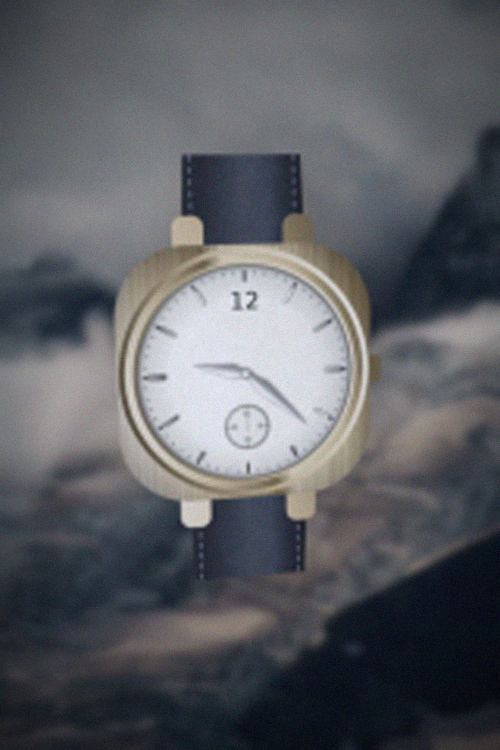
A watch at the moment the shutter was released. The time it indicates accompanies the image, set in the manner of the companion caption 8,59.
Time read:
9,22
